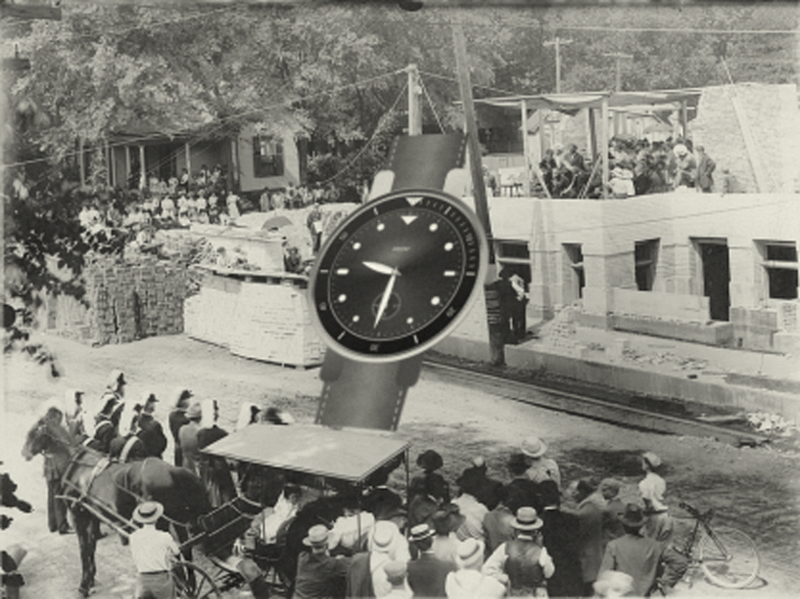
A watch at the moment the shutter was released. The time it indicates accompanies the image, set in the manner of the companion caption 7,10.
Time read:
9,31
